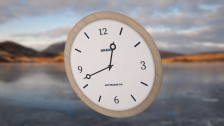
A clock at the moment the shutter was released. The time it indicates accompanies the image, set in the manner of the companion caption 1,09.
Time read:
12,42
